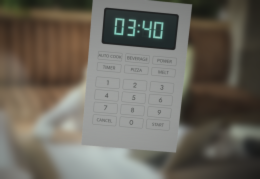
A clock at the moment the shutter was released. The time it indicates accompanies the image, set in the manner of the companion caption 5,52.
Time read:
3,40
